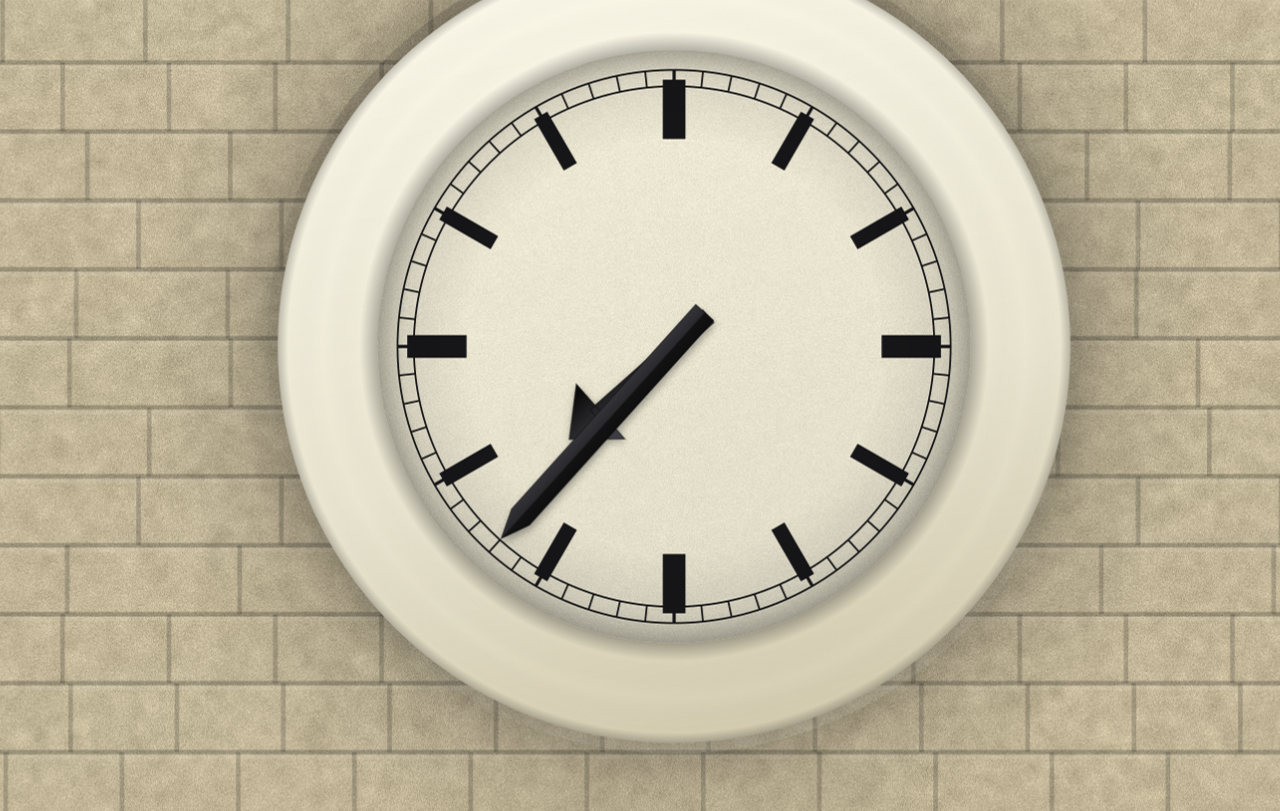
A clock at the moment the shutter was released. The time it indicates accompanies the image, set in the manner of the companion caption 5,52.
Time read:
7,37
